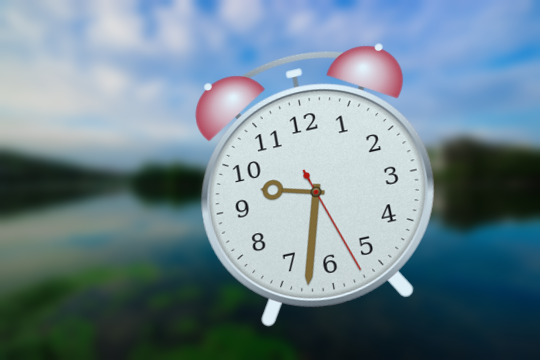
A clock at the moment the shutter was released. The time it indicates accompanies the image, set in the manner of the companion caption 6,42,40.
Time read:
9,32,27
